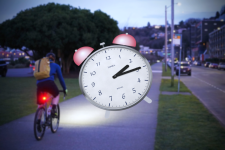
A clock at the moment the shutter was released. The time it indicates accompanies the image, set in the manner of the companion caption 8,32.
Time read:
2,15
